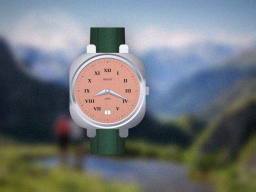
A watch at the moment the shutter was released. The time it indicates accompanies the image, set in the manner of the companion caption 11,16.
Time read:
8,19
